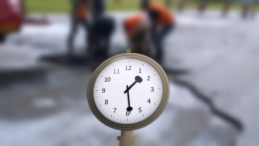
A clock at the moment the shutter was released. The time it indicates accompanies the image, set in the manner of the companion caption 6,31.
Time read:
1,29
